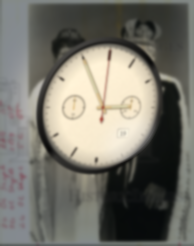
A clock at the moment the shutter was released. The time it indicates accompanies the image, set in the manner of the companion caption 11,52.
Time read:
2,55
